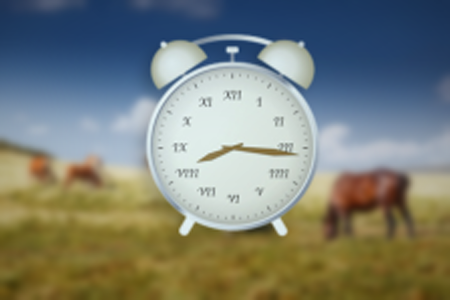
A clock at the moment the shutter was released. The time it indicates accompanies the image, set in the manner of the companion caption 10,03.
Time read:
8,16
